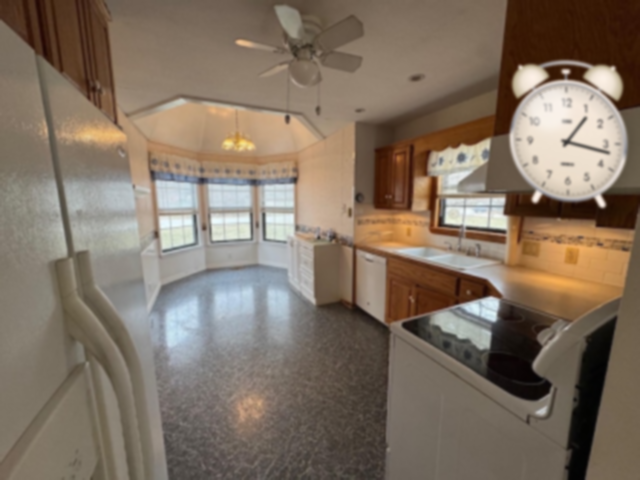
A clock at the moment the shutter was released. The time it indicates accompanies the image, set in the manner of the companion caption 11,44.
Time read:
1,17
